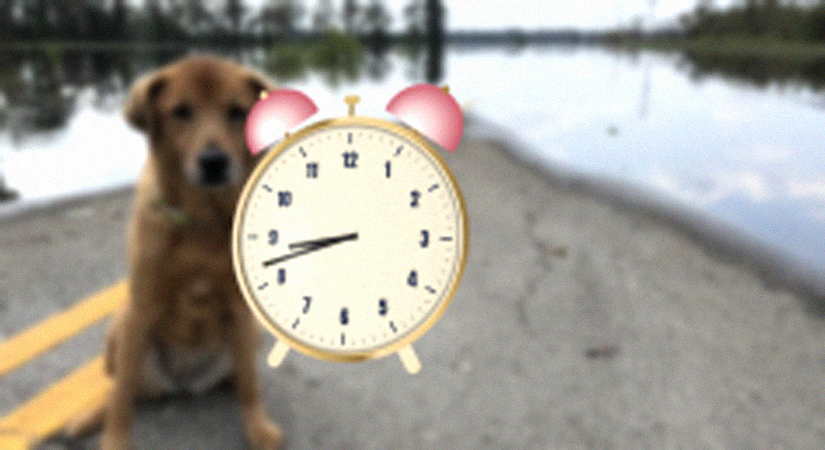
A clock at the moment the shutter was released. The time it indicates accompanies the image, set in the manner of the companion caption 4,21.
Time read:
8,42
